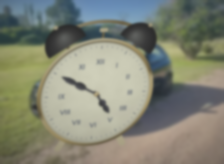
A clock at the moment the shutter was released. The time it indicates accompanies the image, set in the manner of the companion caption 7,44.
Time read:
4,50
